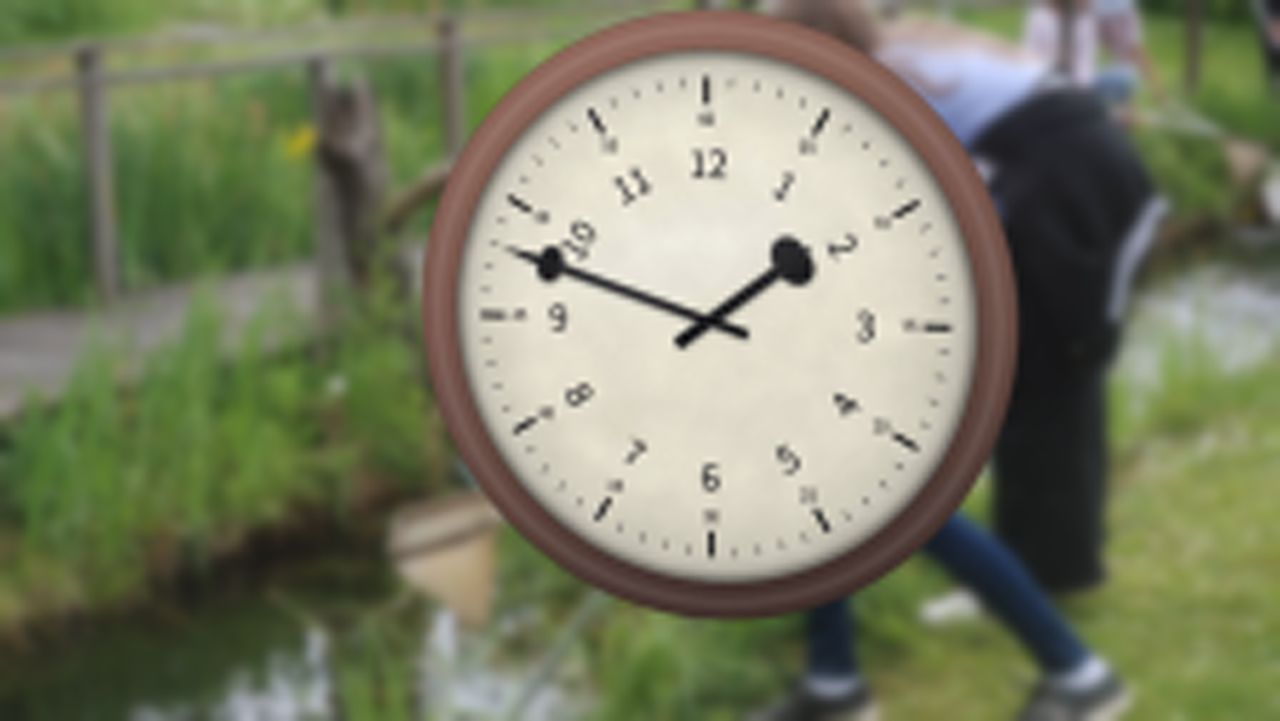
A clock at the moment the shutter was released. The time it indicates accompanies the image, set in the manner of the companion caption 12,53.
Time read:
1,48
